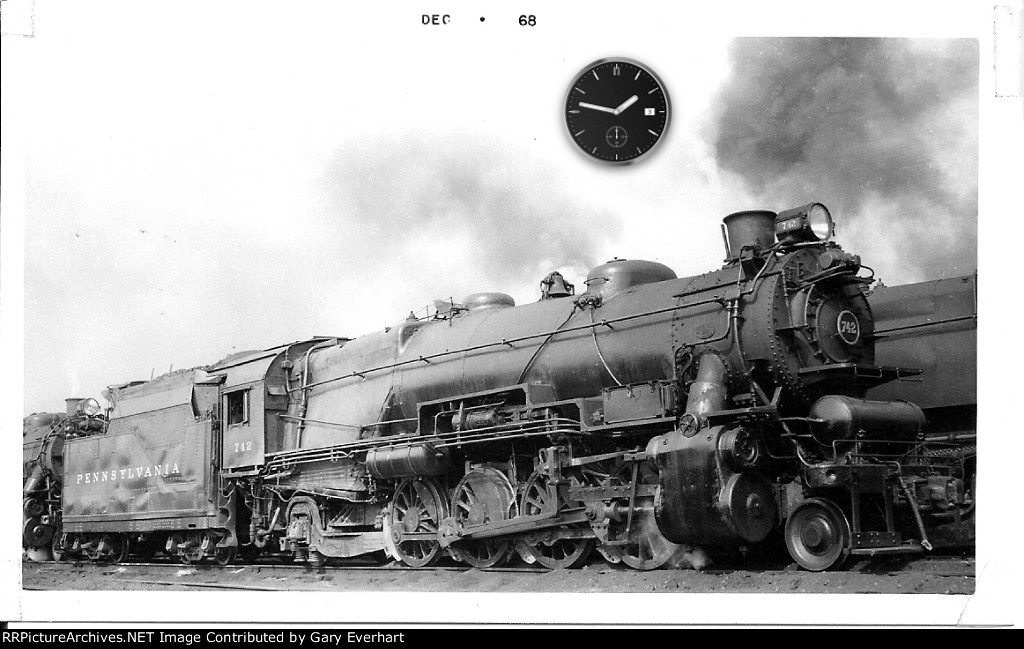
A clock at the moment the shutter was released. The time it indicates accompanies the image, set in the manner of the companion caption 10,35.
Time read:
1,47
